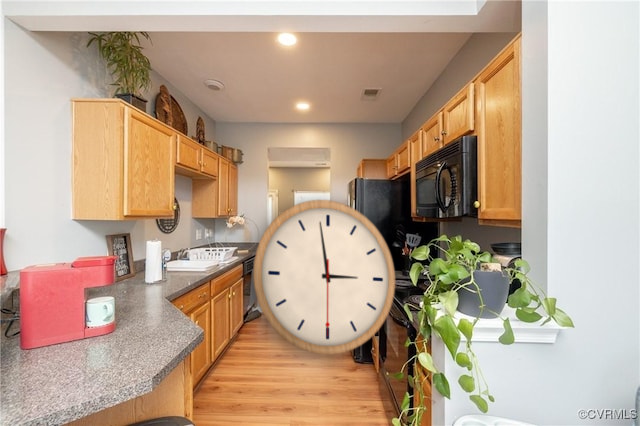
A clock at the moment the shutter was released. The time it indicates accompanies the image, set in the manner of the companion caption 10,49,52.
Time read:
2,58,30
